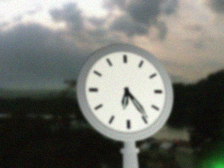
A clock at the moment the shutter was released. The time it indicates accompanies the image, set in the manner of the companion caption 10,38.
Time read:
6,24
